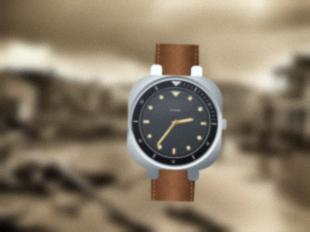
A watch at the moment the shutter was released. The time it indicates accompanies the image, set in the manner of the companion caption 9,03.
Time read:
2,36
